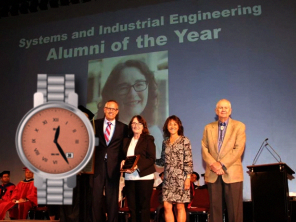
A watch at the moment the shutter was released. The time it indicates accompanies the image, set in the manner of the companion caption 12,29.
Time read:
12,25
